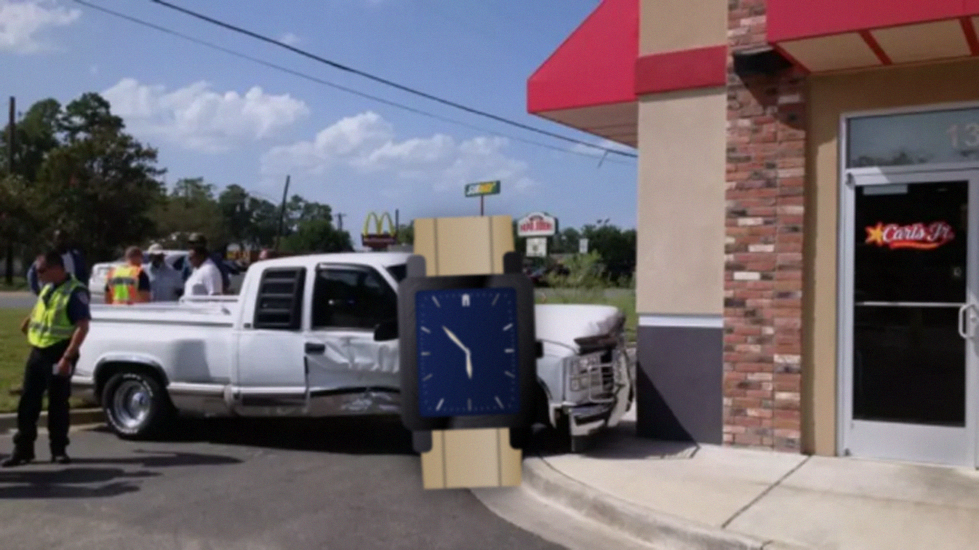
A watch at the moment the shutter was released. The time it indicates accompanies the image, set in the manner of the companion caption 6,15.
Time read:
5,53
